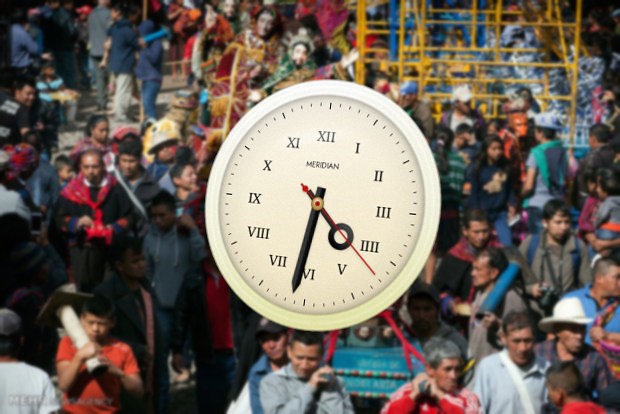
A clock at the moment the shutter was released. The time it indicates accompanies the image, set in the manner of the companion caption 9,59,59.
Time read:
4,31,22
